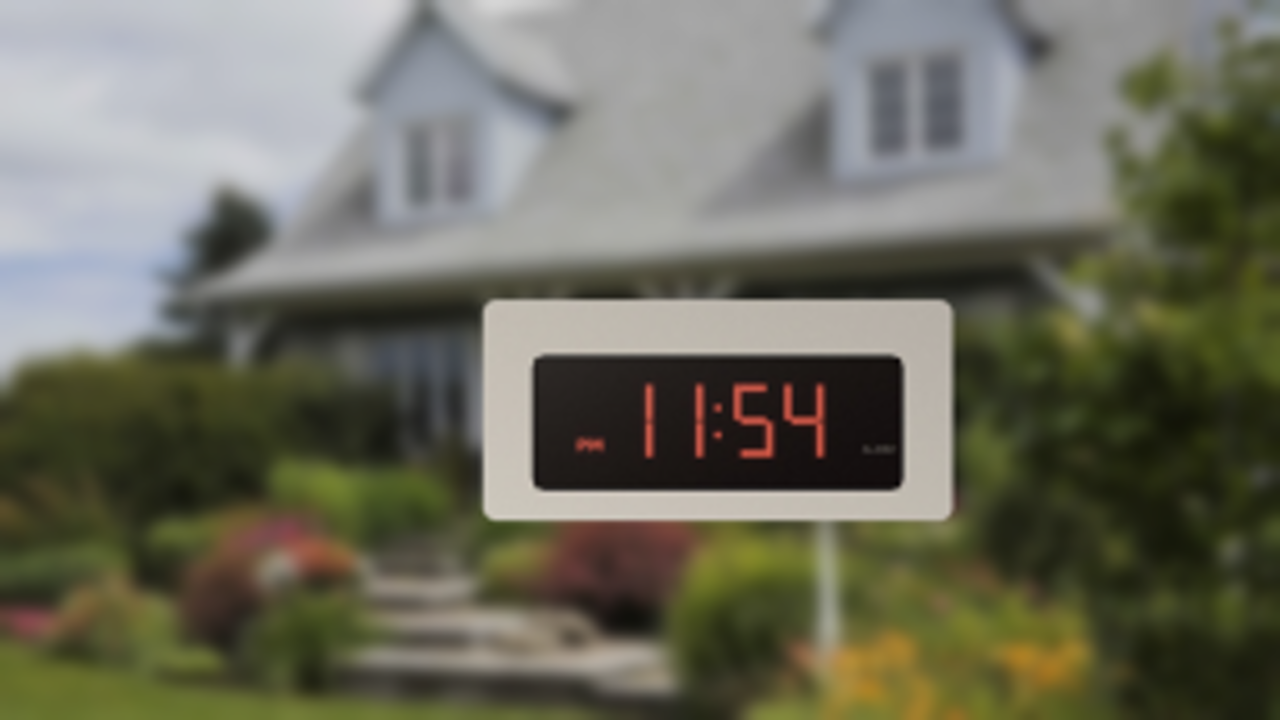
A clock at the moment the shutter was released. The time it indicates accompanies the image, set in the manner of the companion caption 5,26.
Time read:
11,54
